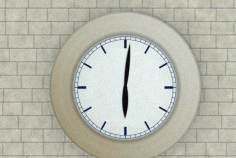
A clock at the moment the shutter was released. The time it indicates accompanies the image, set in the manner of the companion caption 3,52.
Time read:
6,01
